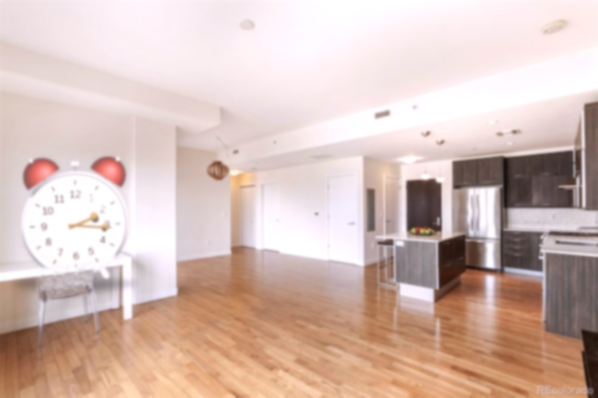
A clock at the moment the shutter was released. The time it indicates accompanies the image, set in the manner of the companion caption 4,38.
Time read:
2,16
